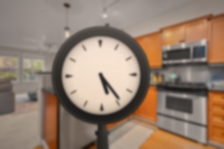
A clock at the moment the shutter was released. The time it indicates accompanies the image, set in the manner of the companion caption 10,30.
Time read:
5,24
